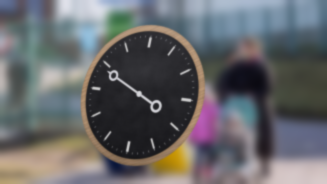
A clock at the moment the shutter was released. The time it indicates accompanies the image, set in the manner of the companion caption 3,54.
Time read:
3,49
